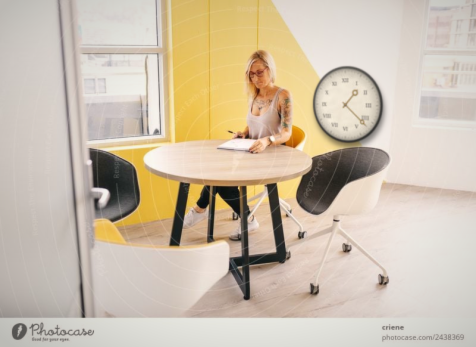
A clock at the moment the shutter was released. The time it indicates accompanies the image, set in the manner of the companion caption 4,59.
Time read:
1,22
